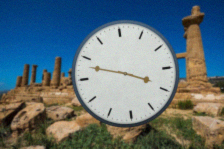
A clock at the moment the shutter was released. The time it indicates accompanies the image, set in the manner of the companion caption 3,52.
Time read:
3,48
